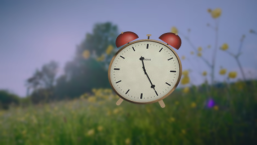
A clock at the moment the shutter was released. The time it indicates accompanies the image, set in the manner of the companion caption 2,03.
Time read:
11,25
